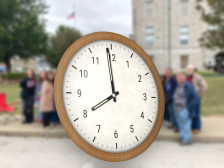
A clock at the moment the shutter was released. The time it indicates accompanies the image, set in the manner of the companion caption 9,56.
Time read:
7,59
